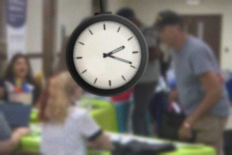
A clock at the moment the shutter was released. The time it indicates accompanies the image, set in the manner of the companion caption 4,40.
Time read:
2,19
